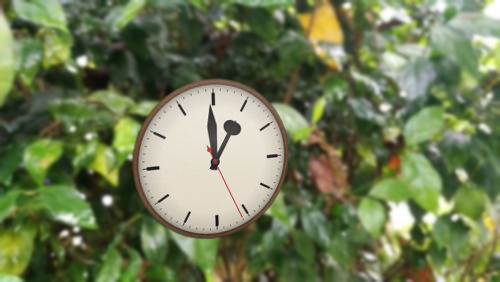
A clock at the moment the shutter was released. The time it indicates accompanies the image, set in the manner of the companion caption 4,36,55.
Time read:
12,59,26
